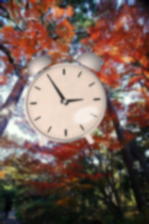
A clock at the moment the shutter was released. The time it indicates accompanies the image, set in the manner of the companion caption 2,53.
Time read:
2,55
